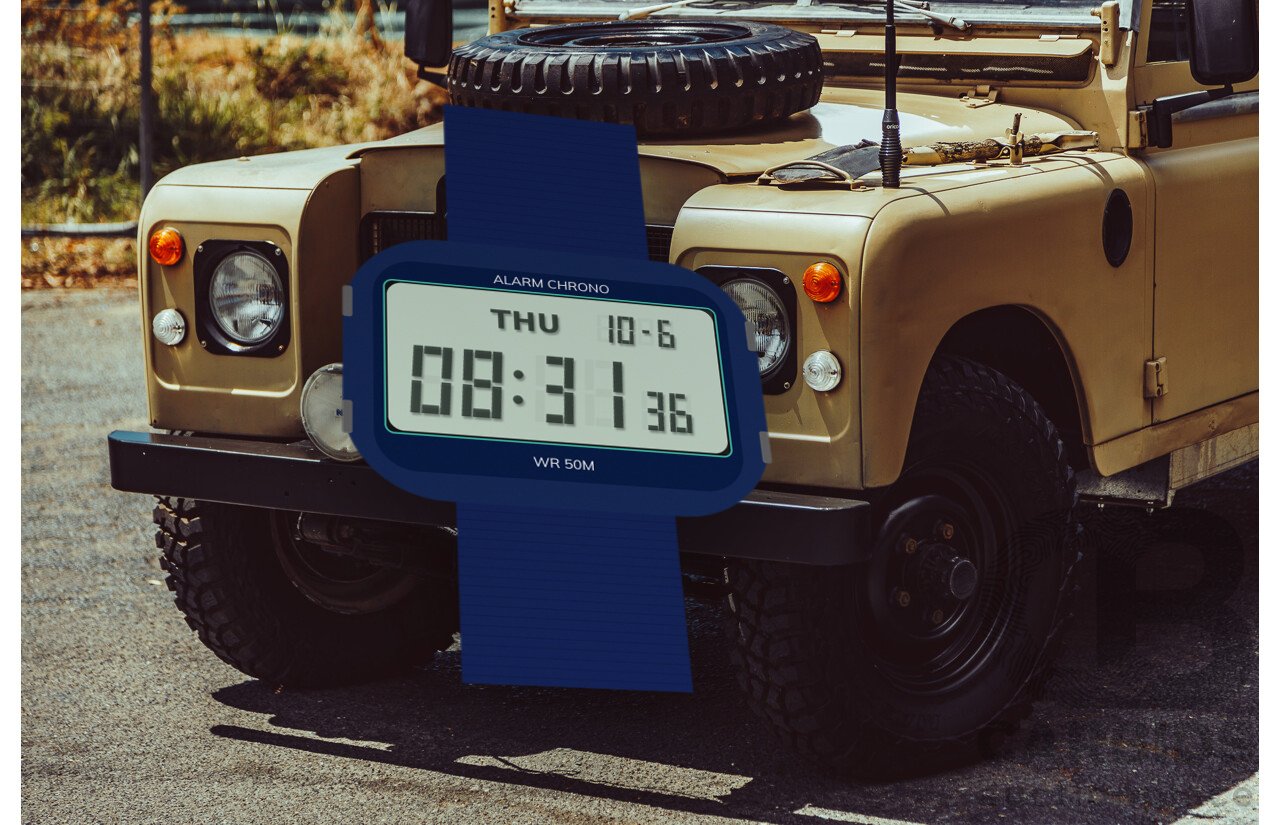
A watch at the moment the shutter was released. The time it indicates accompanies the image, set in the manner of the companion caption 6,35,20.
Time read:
8,31,36
